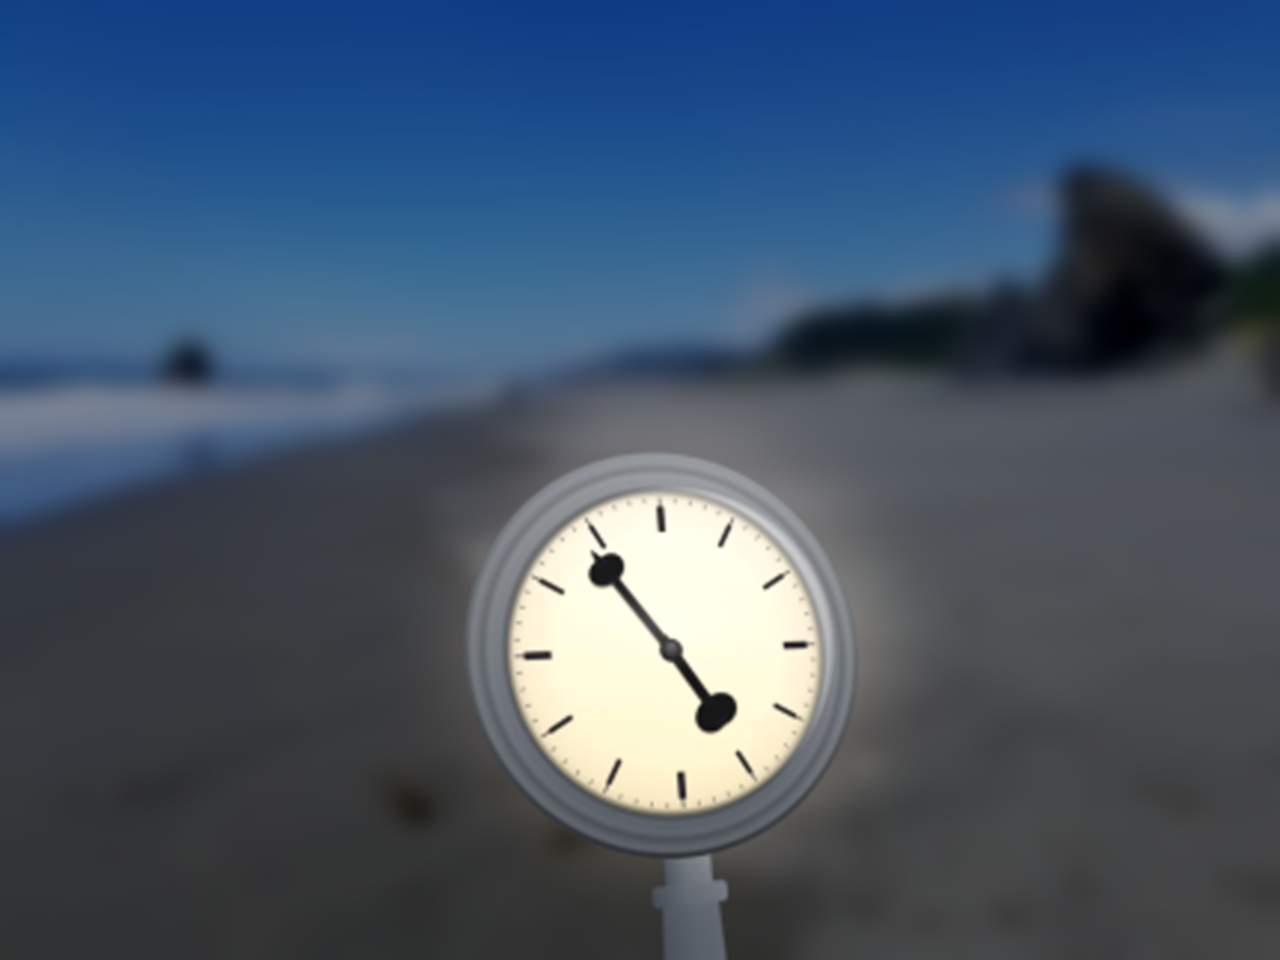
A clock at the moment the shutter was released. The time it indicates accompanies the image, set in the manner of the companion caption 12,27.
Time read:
4,54
